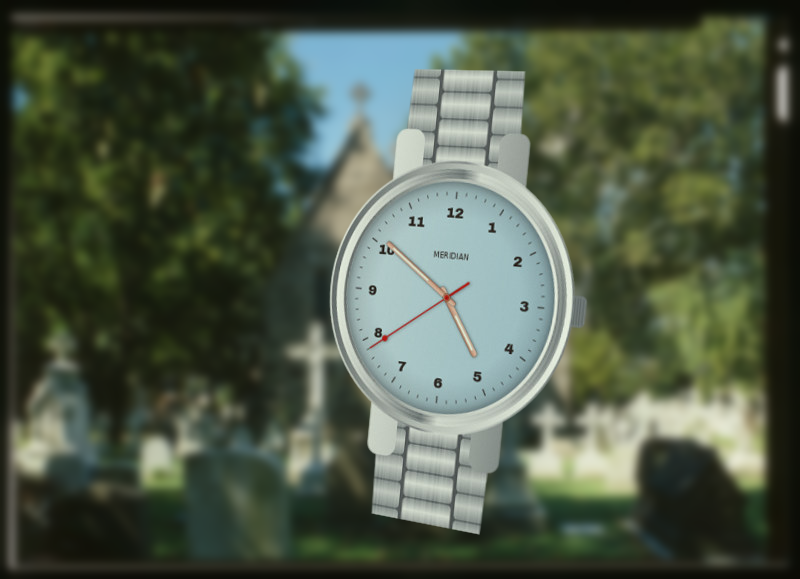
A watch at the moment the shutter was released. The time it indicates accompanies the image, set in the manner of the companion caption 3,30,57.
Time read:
4,50,39
